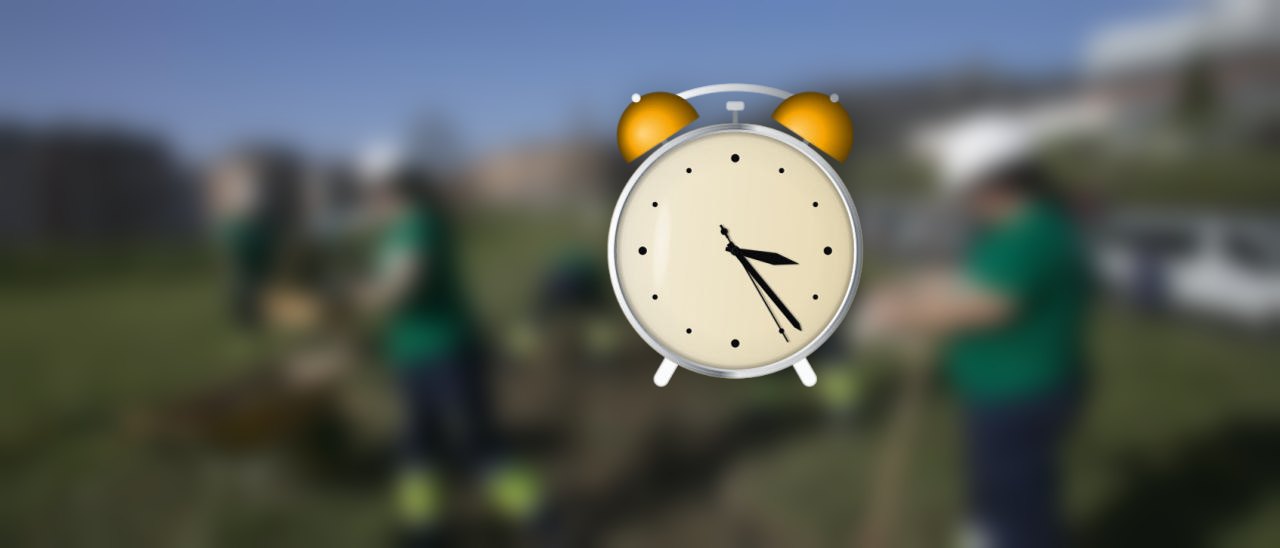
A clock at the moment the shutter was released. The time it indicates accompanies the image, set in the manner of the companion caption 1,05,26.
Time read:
3,23,25
